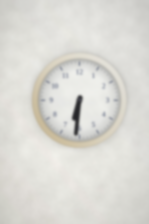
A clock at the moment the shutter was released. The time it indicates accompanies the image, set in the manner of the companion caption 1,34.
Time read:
6,31
